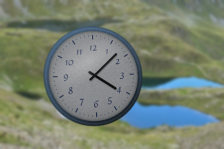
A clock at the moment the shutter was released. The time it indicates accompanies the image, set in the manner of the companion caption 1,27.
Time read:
4,08
